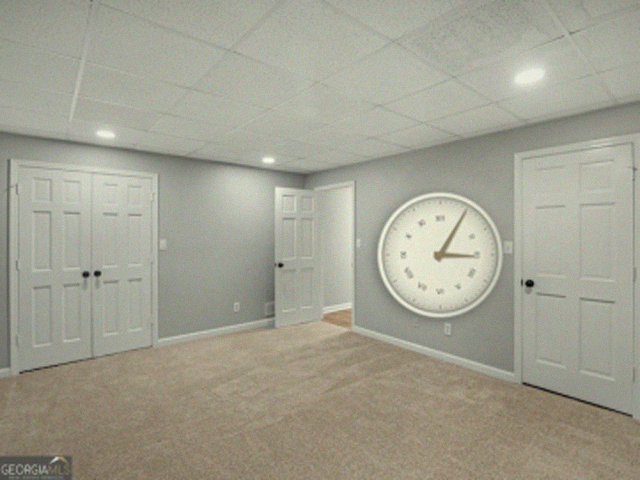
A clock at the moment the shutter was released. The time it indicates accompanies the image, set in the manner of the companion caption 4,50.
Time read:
3,05
